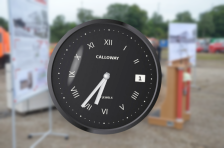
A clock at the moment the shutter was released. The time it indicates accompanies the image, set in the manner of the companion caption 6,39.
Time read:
6,36
